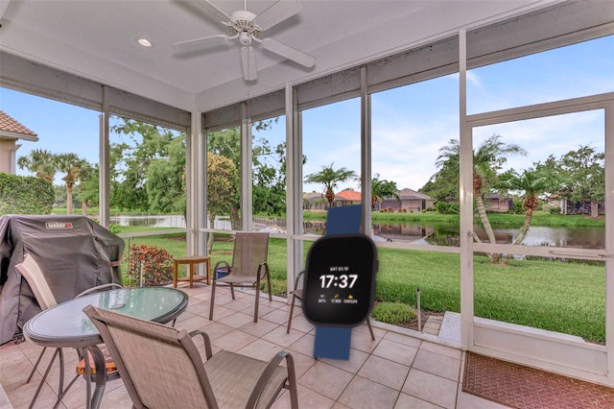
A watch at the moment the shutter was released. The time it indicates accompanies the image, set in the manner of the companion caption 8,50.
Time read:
17,37
